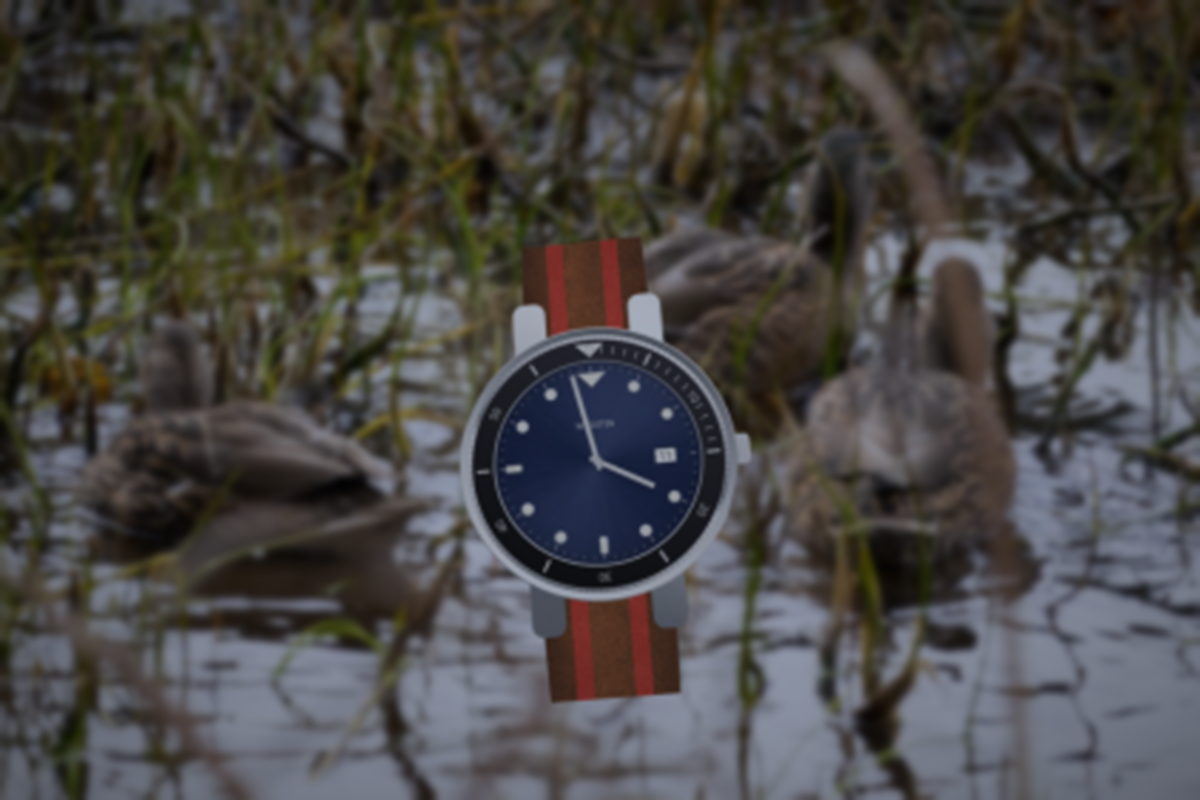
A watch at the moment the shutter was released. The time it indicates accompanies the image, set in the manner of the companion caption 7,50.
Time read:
3,58
